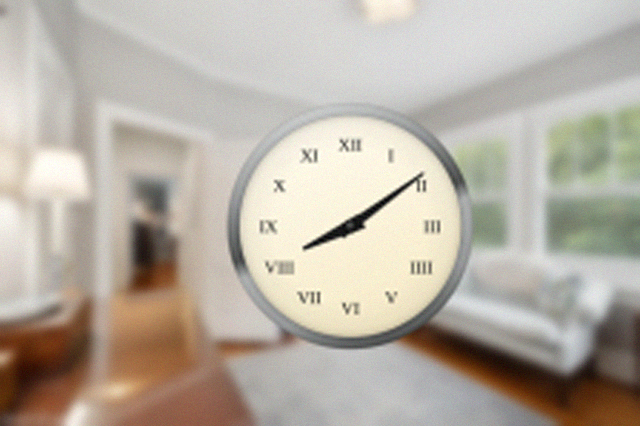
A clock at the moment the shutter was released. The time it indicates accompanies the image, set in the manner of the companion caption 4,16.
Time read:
8,09
